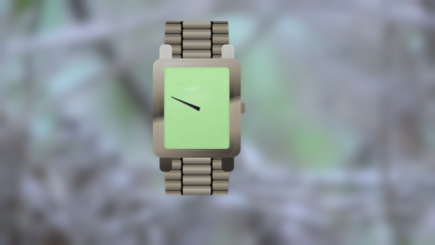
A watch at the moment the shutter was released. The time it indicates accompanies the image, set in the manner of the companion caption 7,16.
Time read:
9,49
